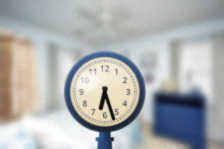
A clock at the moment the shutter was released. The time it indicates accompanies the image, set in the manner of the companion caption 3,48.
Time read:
6,27
